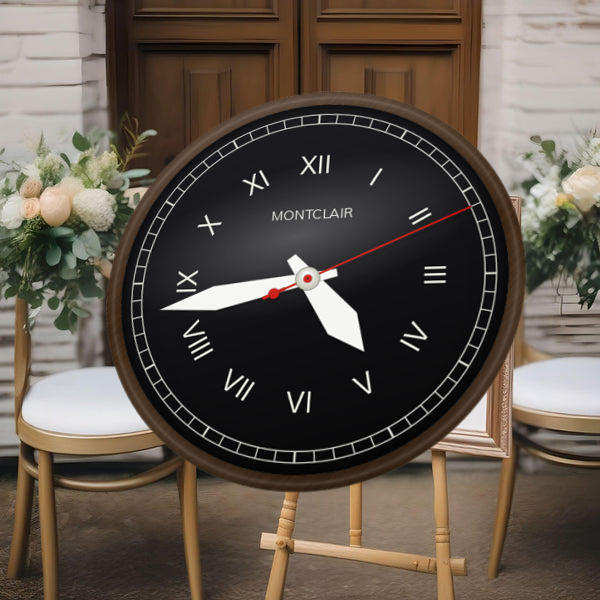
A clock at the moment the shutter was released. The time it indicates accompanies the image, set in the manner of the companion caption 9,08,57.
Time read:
4,43,11
